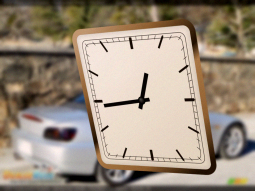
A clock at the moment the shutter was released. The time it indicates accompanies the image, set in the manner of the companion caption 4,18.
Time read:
12,44
